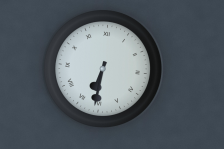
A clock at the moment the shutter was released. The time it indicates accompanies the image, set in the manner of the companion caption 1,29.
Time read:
6,31
